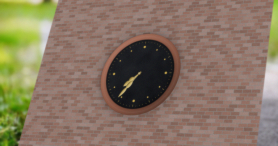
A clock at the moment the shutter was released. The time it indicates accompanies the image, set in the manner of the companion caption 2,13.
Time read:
7,36
